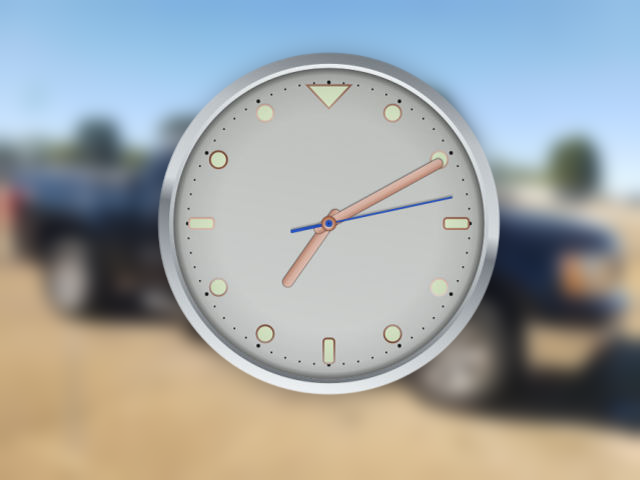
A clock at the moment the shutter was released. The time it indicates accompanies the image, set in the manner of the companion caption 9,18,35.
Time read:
7,10,13
